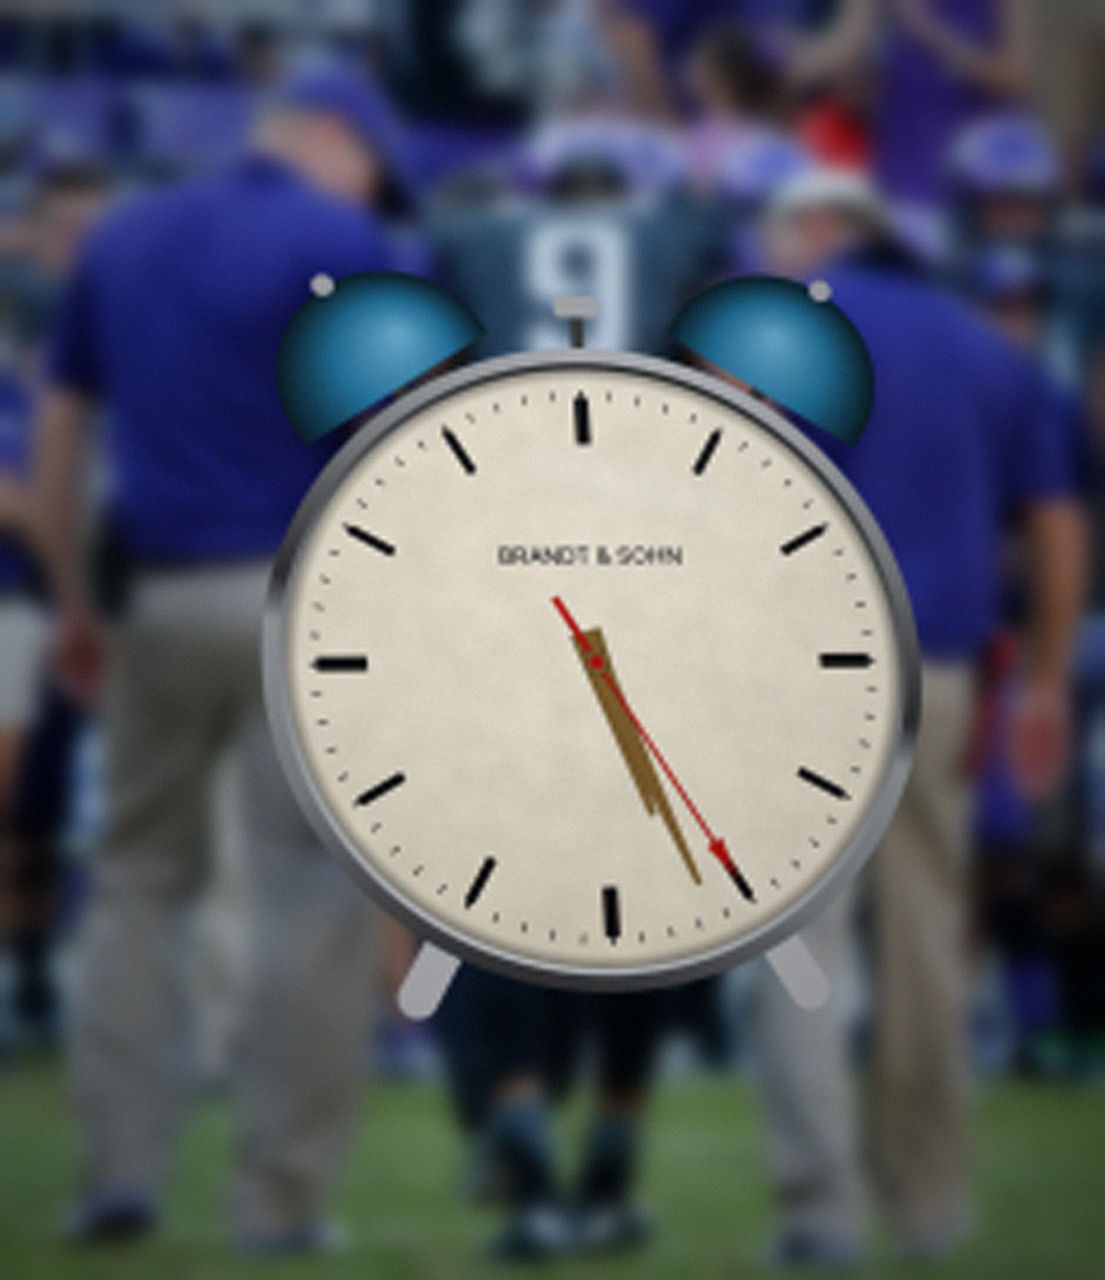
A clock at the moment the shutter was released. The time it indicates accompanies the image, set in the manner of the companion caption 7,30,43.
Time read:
5,26,25
